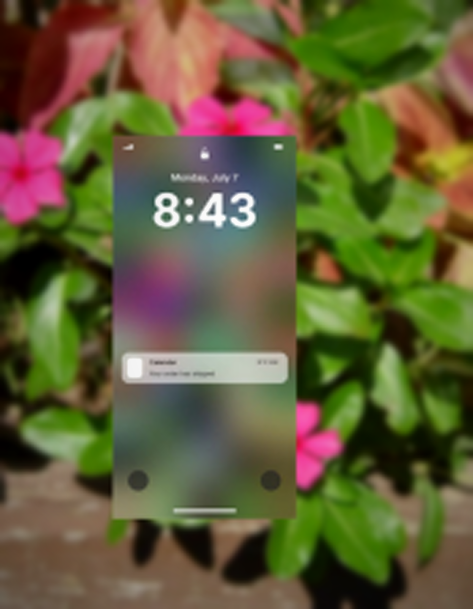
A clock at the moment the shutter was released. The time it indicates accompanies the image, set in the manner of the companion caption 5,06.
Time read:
8,43
